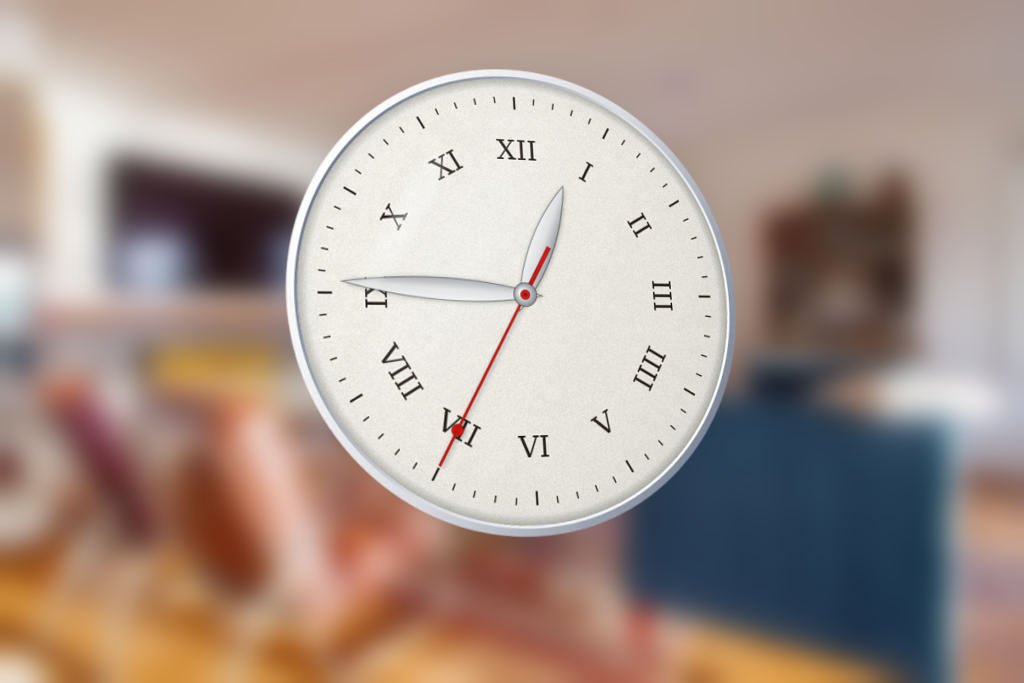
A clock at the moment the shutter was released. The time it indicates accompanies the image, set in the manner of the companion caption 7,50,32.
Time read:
12,45,35
